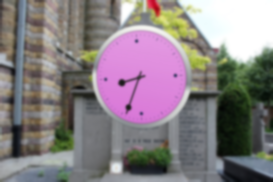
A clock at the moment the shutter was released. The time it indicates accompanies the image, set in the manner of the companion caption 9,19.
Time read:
8,34
